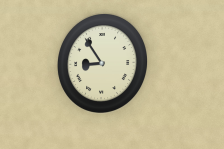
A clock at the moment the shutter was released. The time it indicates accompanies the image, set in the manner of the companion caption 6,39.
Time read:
8,54
